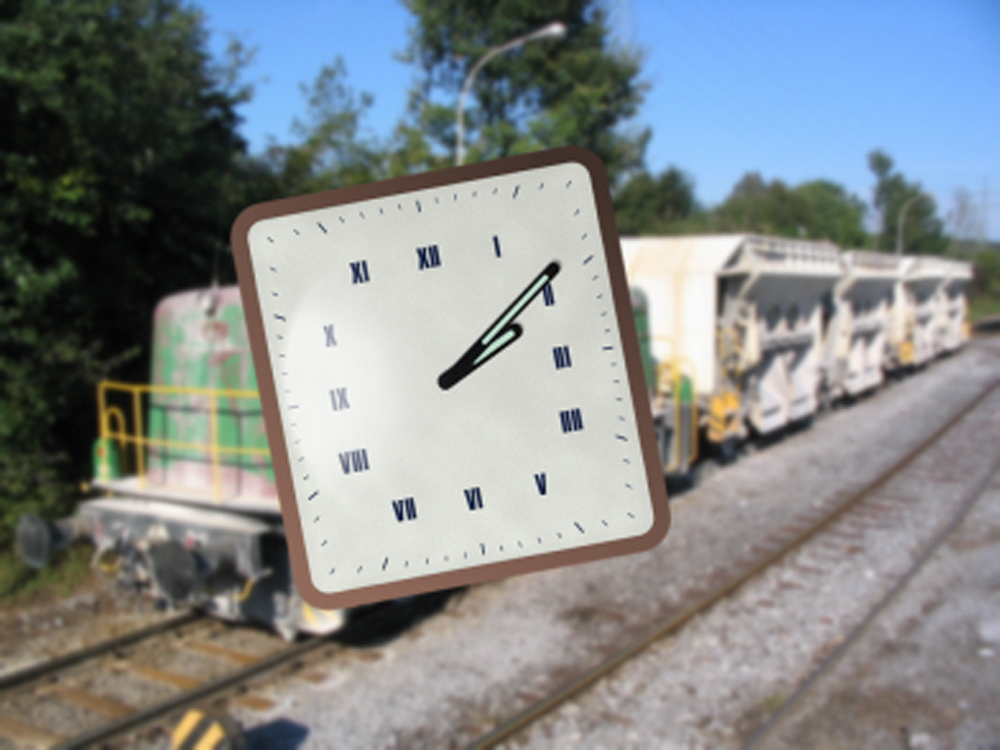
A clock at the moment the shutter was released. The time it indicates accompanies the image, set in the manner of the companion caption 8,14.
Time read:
2,09
